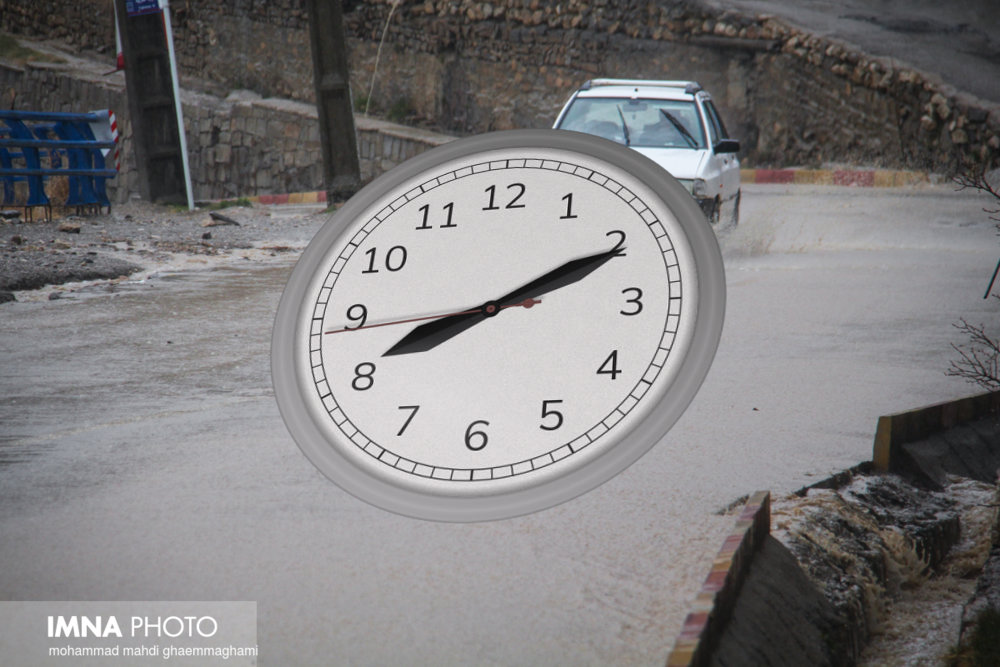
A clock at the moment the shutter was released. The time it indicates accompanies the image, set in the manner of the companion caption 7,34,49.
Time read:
8,10,44
